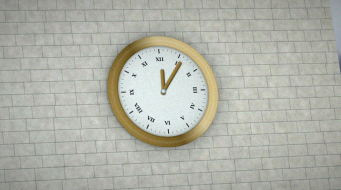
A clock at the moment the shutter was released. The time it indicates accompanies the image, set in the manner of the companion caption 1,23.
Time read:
12,06
